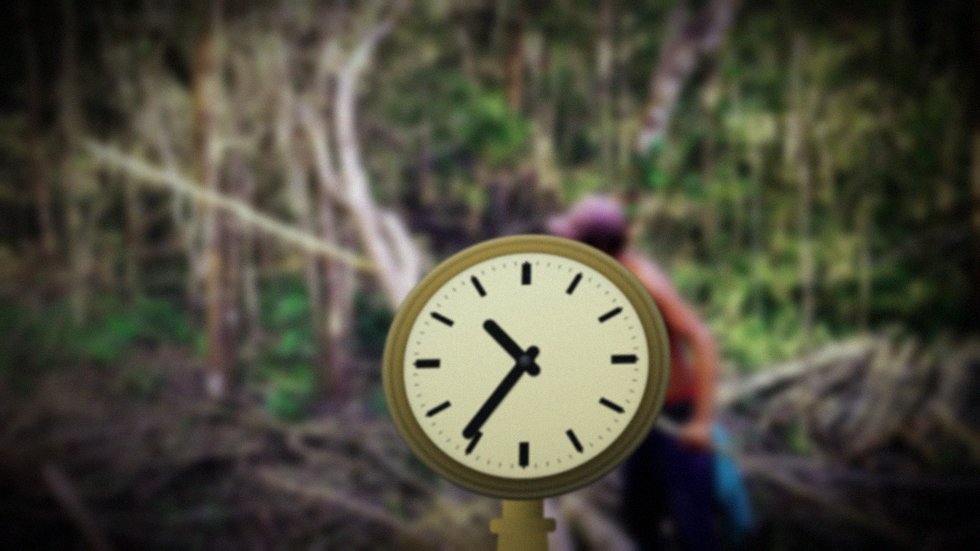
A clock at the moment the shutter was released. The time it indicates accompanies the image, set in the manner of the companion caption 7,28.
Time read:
10,36
